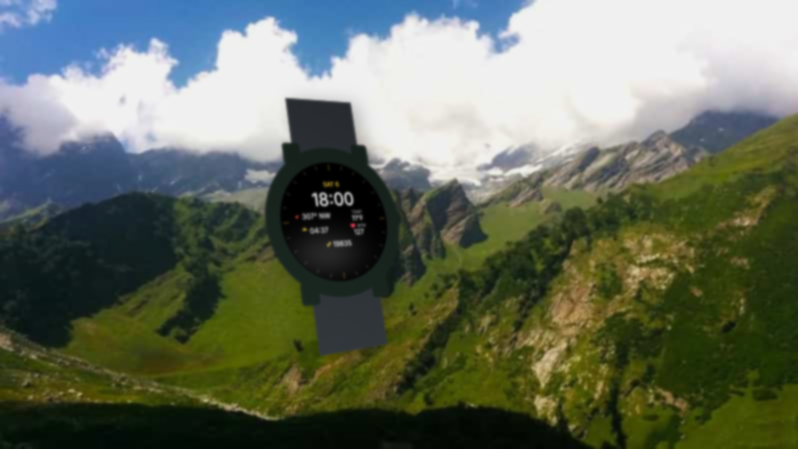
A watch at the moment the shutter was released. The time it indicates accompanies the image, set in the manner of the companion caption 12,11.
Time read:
18,00
